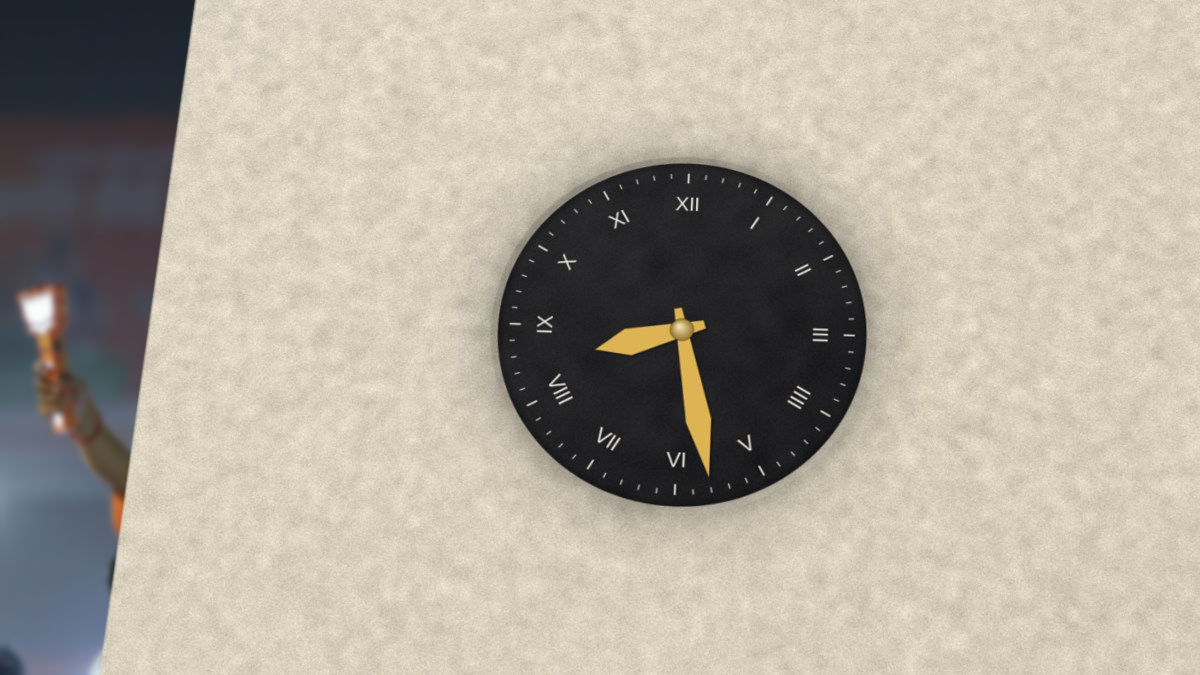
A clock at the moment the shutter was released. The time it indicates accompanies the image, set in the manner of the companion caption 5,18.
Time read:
8,28
